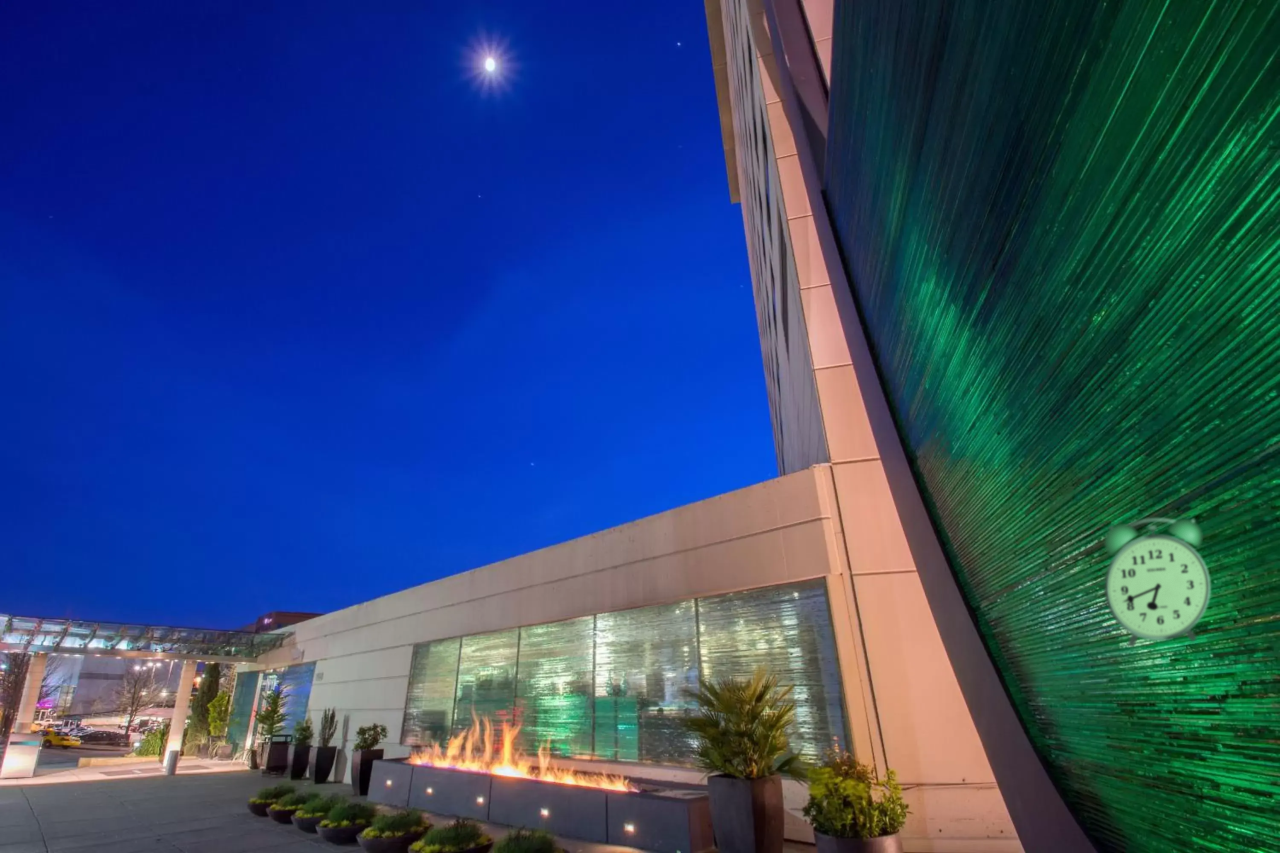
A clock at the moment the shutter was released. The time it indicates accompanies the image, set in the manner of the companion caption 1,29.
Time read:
6,42
